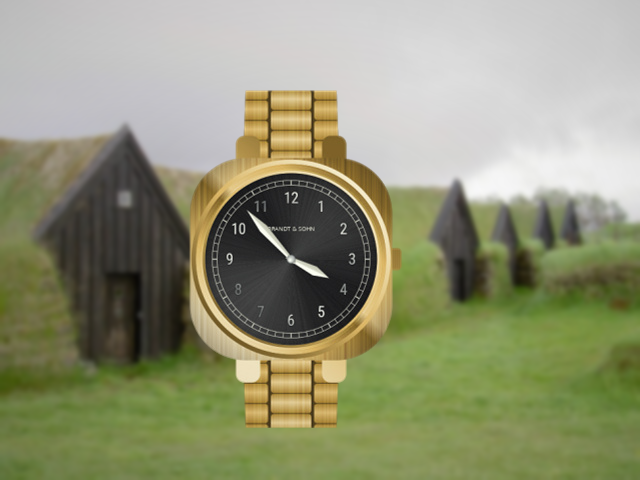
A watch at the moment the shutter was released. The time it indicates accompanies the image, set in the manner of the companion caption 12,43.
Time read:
3,53
